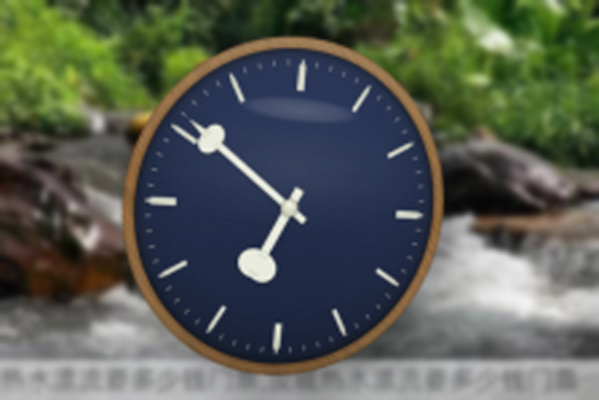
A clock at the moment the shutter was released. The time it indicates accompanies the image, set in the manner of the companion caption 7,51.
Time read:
6,51
